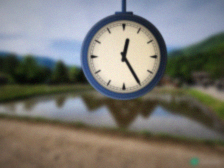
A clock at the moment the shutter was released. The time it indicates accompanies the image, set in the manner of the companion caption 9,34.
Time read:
12,25
